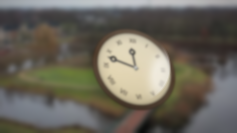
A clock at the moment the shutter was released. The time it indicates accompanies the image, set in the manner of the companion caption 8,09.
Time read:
11,48
